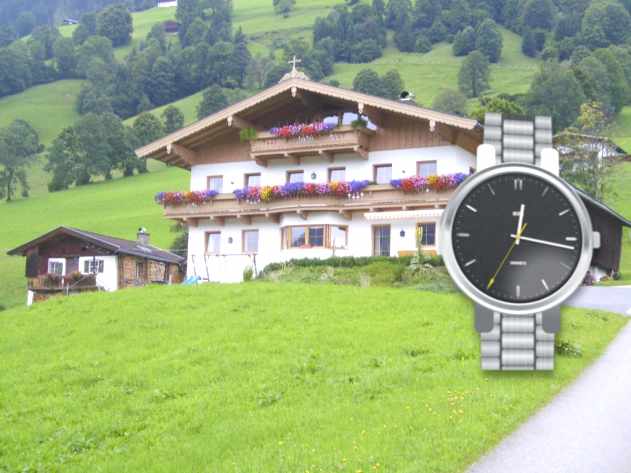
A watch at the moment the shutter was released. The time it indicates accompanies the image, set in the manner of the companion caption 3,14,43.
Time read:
12,16,35
